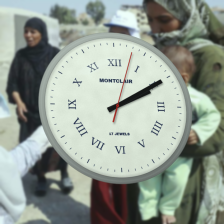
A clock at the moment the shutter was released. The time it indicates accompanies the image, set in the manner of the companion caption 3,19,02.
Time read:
2,10,03
